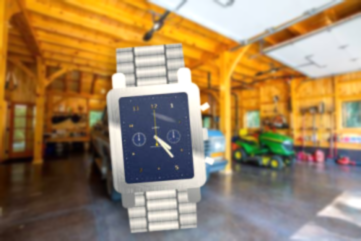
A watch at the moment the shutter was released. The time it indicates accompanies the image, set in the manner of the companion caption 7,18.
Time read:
4,24
